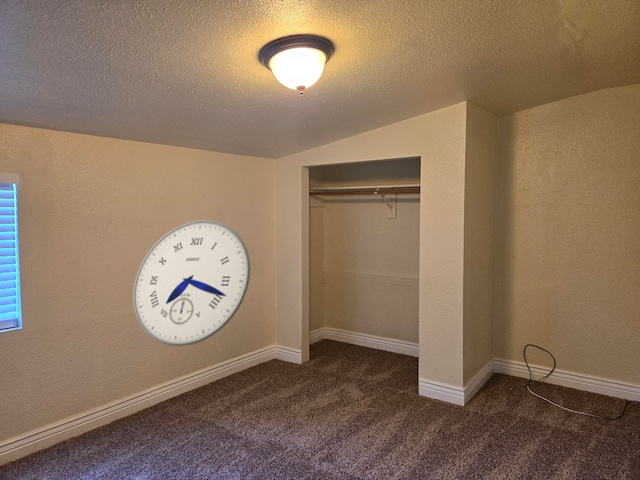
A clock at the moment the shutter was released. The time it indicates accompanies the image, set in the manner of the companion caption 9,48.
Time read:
7,18
